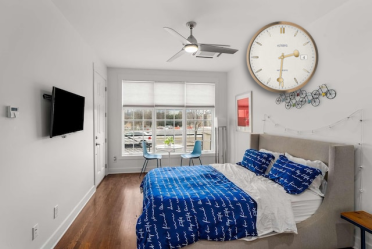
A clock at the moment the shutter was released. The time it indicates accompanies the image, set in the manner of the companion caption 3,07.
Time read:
2,31
